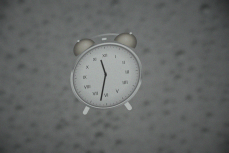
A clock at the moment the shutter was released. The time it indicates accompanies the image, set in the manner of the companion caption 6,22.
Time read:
11,32
